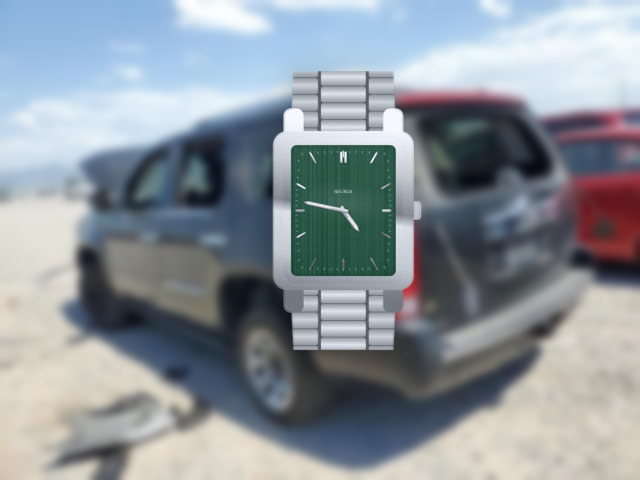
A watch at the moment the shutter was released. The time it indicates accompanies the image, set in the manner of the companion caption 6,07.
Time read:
4,47
